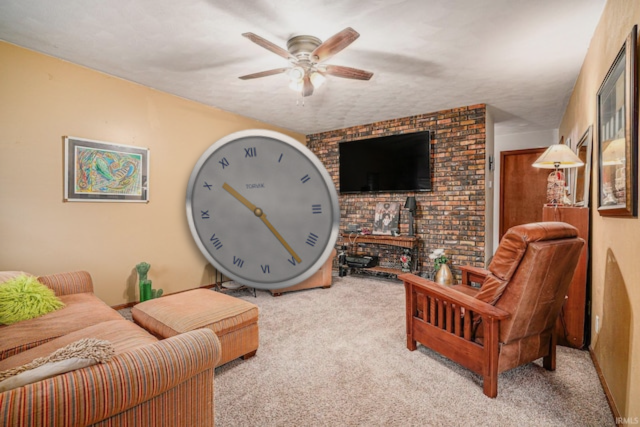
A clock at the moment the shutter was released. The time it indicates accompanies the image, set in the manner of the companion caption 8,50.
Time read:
10,24
